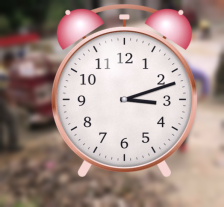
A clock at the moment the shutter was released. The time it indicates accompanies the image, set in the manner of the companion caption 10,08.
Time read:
3,12
